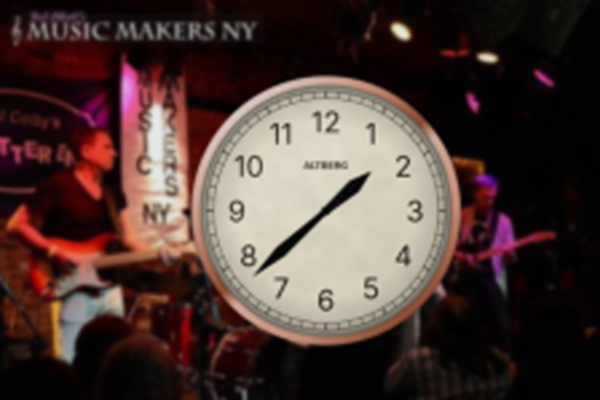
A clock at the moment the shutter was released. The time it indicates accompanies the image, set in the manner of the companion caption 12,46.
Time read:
1,38
